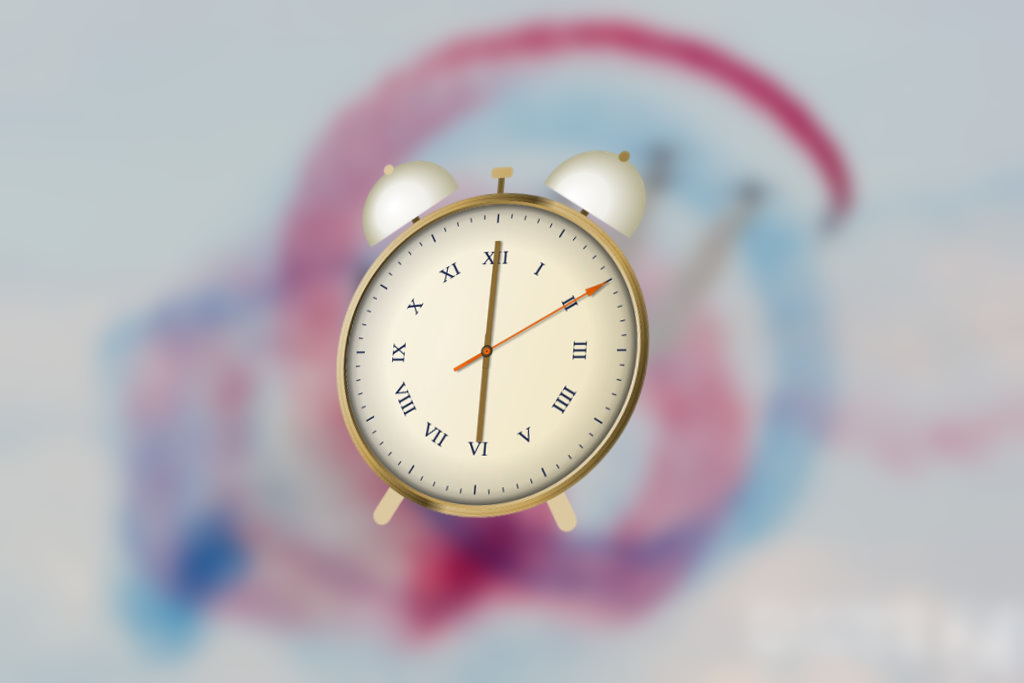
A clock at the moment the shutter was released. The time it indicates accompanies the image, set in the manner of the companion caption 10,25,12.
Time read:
6,00,10
